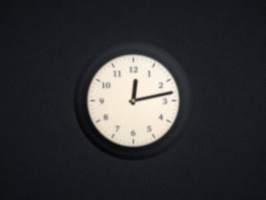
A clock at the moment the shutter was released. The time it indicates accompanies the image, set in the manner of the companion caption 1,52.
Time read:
12,13
